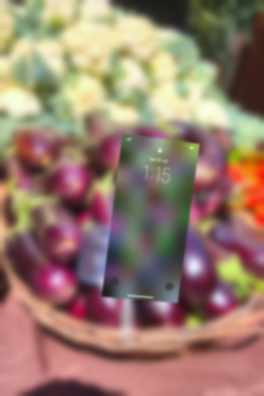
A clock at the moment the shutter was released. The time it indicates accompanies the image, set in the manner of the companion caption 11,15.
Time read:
1,15
